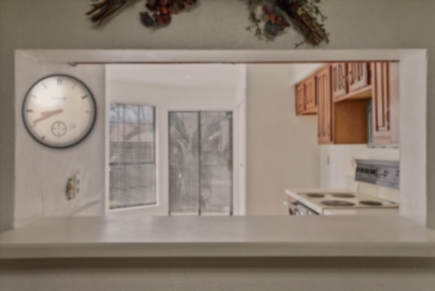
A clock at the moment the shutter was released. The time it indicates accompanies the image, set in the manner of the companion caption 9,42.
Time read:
8,41
